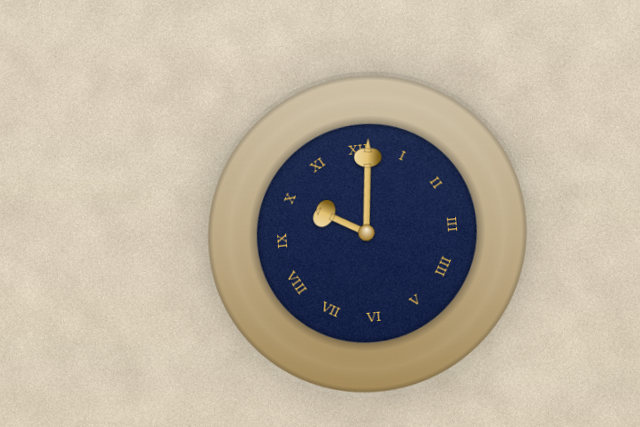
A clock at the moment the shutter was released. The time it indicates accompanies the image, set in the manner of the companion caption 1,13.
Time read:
10,01
